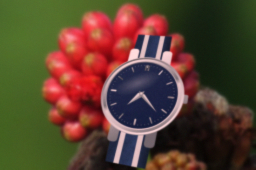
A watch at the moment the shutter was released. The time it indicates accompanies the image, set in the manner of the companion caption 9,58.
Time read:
7,22
